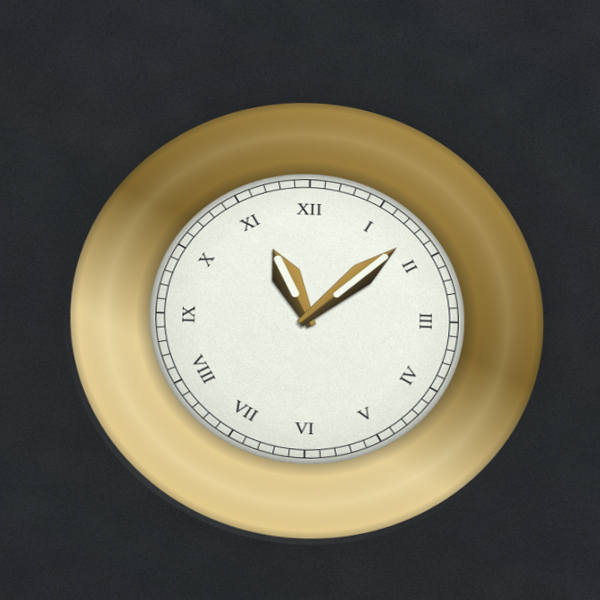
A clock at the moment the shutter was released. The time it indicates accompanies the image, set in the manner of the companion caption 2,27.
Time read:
11,08
